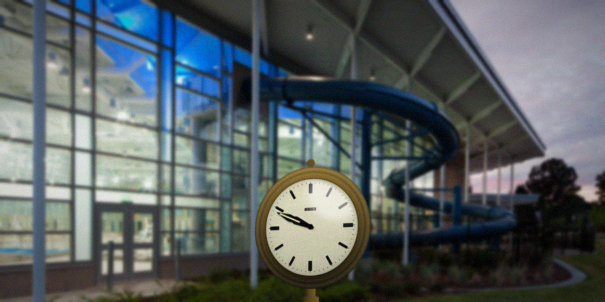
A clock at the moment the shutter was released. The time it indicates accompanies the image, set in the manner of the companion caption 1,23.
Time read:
9,49
